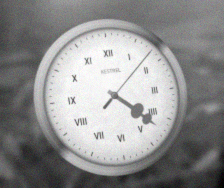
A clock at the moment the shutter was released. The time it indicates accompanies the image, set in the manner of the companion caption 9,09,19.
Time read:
4,22,08
